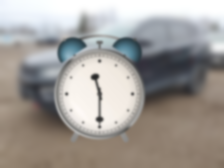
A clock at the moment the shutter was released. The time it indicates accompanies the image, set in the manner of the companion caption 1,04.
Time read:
11,30
